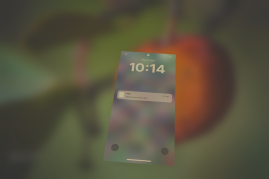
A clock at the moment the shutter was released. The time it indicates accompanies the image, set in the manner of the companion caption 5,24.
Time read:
10,14
